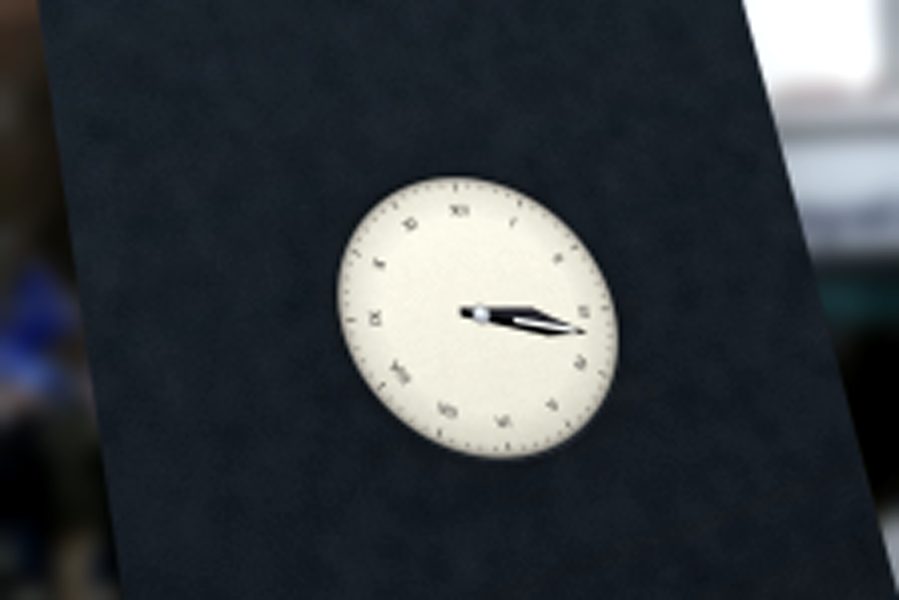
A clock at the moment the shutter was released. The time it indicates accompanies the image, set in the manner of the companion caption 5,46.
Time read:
3,17
